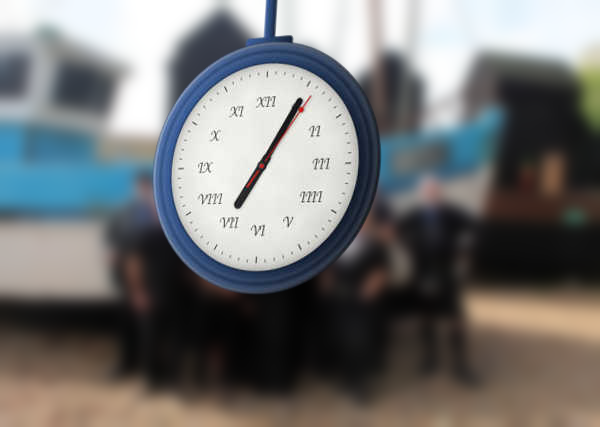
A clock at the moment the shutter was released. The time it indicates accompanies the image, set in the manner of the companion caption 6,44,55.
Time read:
7,05,06
